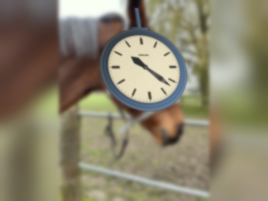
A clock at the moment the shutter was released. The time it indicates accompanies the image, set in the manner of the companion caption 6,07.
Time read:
10,22
